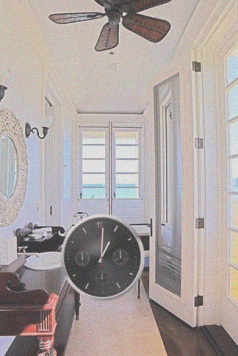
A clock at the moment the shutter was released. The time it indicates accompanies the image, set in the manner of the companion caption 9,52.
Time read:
1,01
